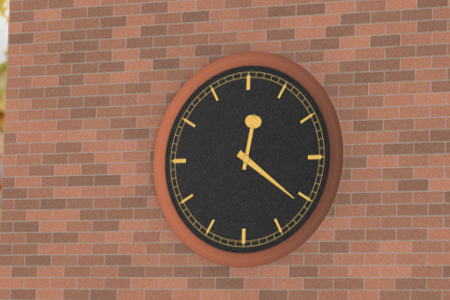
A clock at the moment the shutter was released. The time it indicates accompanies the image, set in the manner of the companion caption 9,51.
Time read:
12,21
